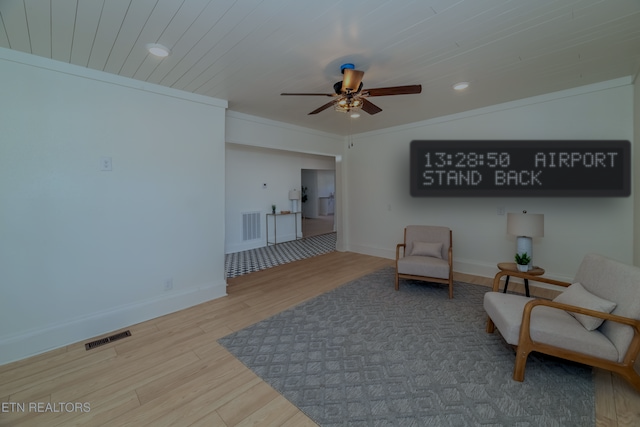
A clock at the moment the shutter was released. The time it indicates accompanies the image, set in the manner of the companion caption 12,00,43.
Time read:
13,28,50
